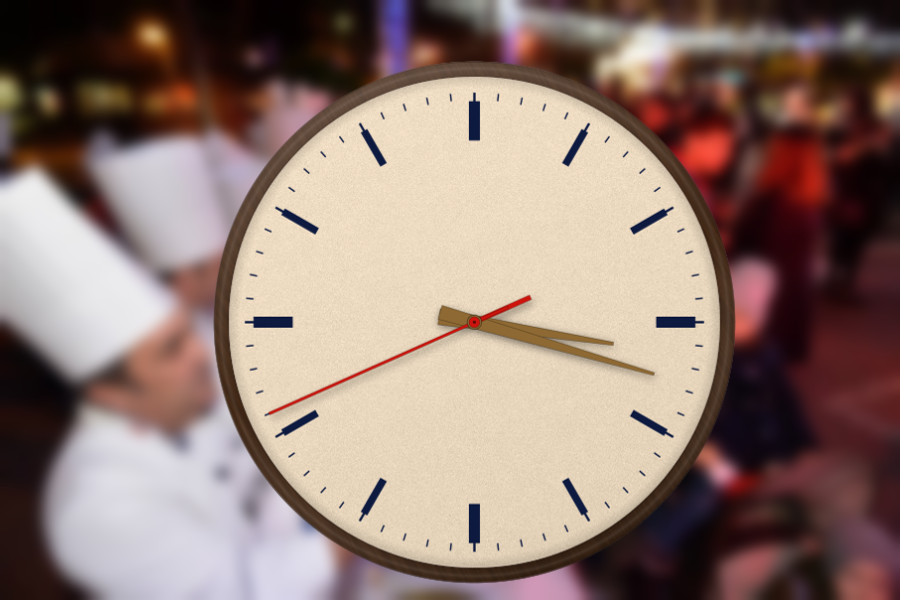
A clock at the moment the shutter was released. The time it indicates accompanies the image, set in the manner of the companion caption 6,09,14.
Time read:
3,17,41
